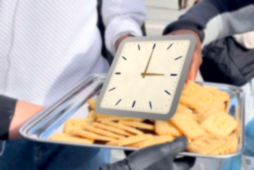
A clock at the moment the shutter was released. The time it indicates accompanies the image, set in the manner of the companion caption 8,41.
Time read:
3,00
